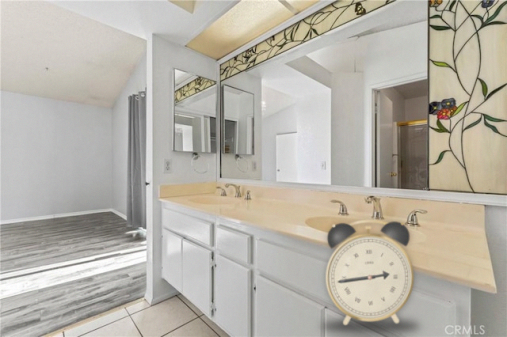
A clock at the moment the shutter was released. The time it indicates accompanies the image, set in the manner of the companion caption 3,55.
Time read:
2,44
